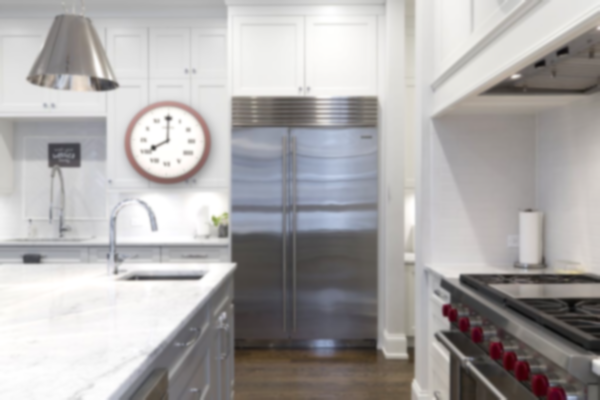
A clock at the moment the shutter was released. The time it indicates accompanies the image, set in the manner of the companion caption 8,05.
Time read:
8,00
